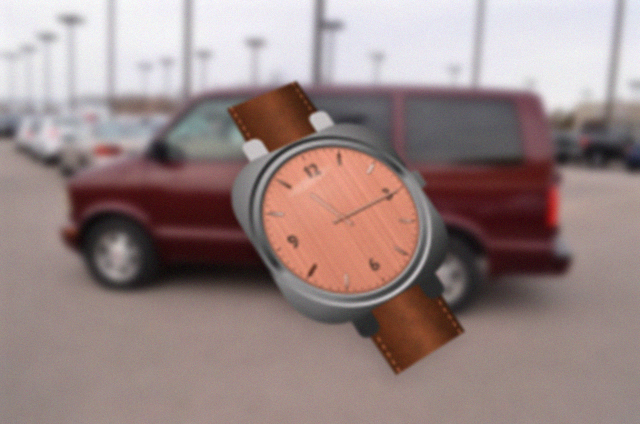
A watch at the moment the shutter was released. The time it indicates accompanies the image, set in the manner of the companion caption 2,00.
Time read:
11,15
